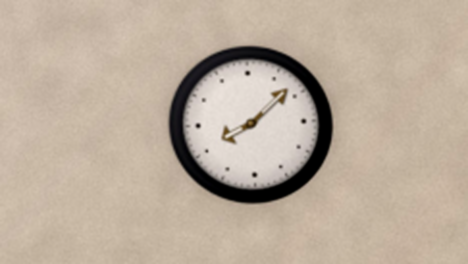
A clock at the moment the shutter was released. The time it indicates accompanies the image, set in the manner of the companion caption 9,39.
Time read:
8,08
